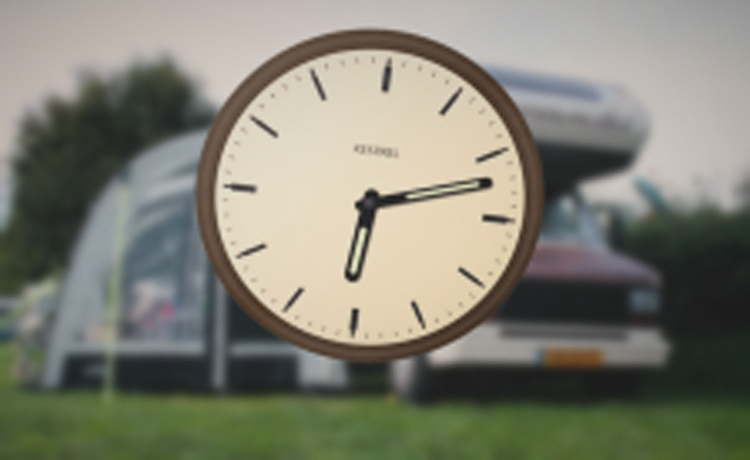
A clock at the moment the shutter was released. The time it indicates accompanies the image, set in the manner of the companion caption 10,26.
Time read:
6,12
